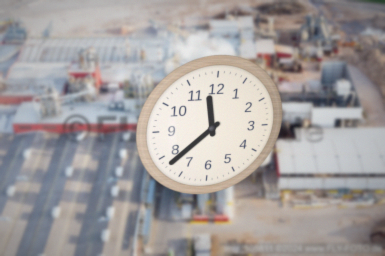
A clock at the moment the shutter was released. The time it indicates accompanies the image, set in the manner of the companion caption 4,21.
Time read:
11,38
